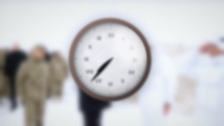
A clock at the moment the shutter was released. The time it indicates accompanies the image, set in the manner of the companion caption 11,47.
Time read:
7,37
